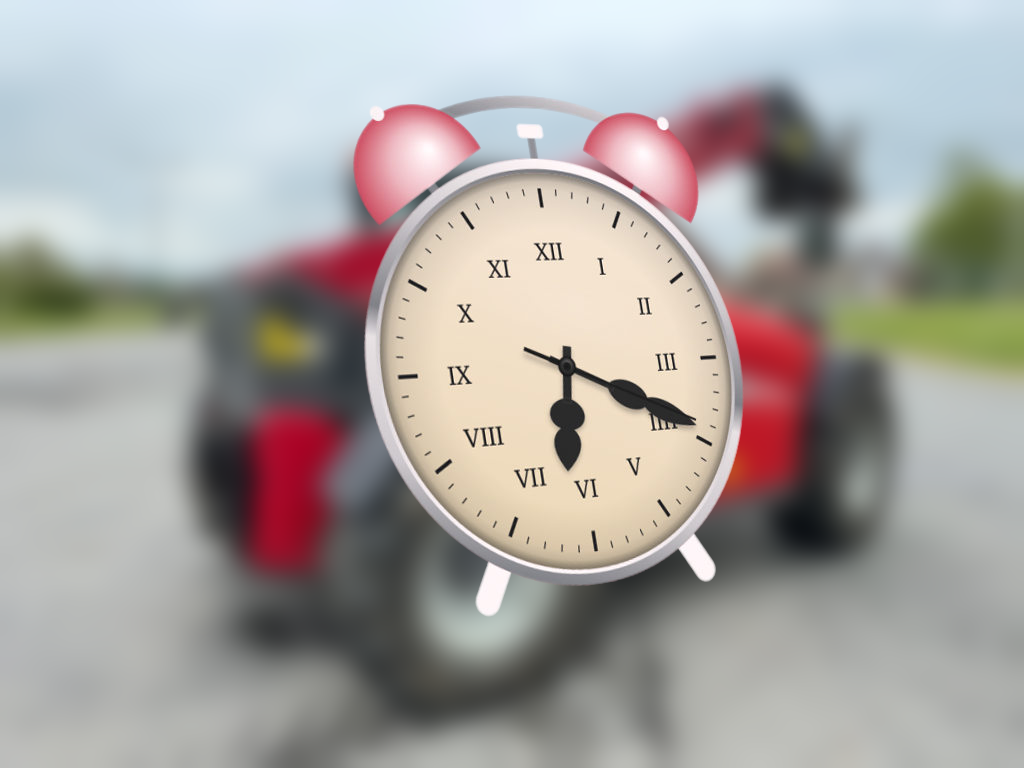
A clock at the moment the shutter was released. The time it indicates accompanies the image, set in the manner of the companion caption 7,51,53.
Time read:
6,19,19
